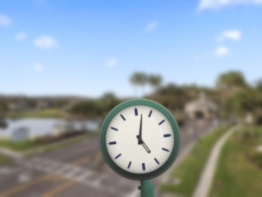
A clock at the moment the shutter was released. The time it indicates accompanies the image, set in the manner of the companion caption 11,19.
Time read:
5,02
